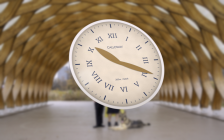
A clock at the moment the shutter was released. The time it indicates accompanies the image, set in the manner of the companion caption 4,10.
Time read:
10,19
